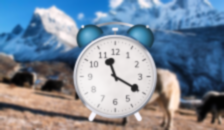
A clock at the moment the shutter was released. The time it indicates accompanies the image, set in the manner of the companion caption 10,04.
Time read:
11,20
